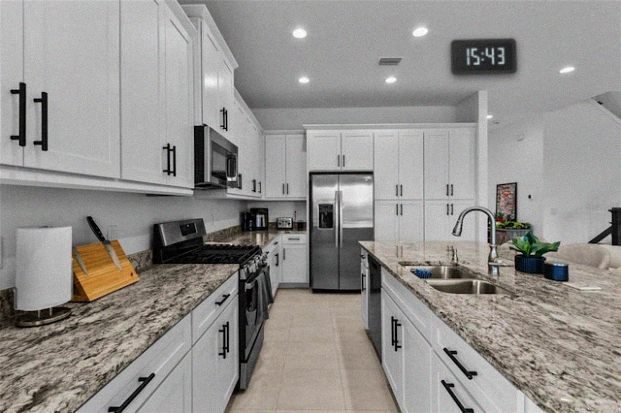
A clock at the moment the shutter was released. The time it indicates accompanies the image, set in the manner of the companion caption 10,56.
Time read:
15,43
